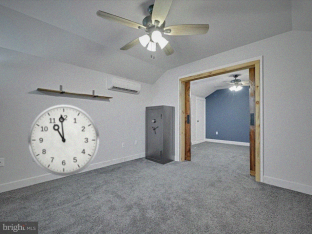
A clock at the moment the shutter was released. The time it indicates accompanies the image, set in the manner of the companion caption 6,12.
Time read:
10,59
